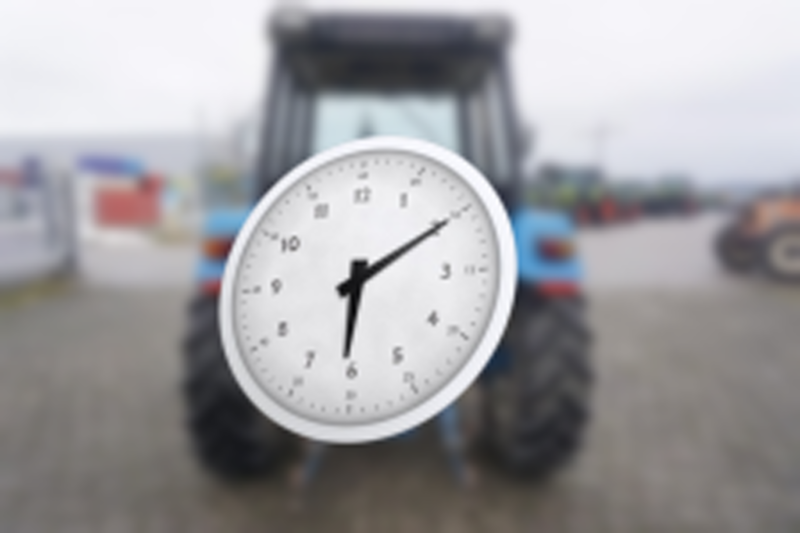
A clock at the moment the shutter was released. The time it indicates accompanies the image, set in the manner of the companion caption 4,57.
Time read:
6,10
